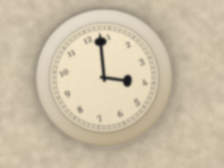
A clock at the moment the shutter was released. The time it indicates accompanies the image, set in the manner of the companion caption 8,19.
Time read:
4,03
